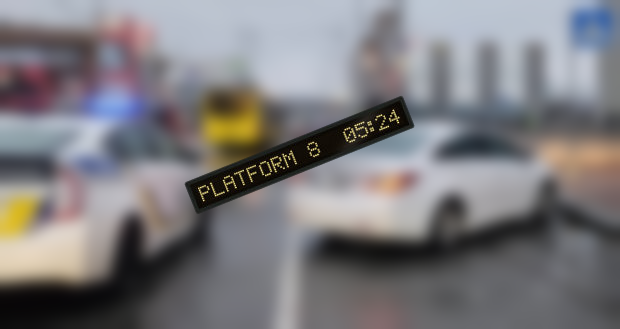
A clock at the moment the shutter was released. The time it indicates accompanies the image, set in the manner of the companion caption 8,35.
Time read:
5,24
